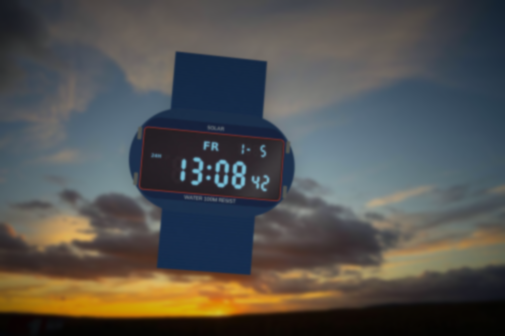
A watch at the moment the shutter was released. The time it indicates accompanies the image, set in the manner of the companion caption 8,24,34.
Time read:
13,08,42
